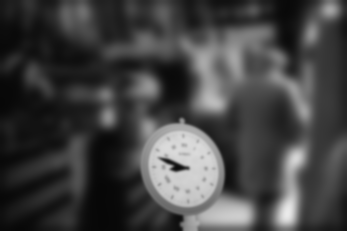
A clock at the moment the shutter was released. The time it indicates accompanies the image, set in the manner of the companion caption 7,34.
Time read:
8,48
